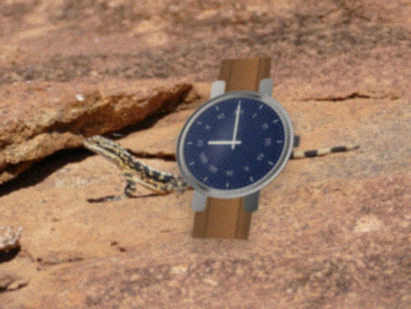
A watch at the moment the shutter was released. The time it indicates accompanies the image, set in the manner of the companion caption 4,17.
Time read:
9,00
